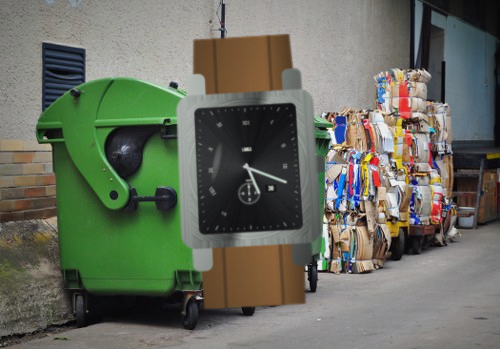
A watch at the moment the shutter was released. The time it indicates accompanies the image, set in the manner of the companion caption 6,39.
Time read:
5,19
